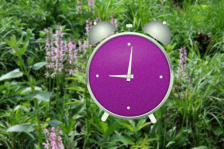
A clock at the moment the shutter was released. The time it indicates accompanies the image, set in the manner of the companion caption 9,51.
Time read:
9,01
